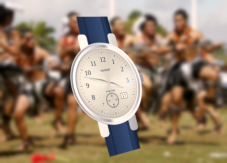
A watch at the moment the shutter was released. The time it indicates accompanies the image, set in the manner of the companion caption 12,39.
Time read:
3,48
